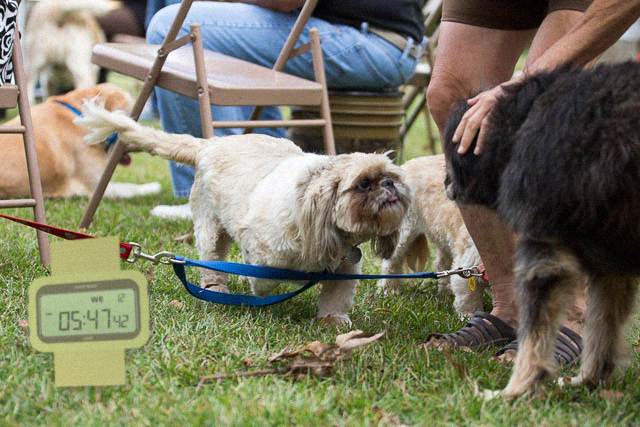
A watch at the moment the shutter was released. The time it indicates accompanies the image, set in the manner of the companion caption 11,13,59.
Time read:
5,47,42
